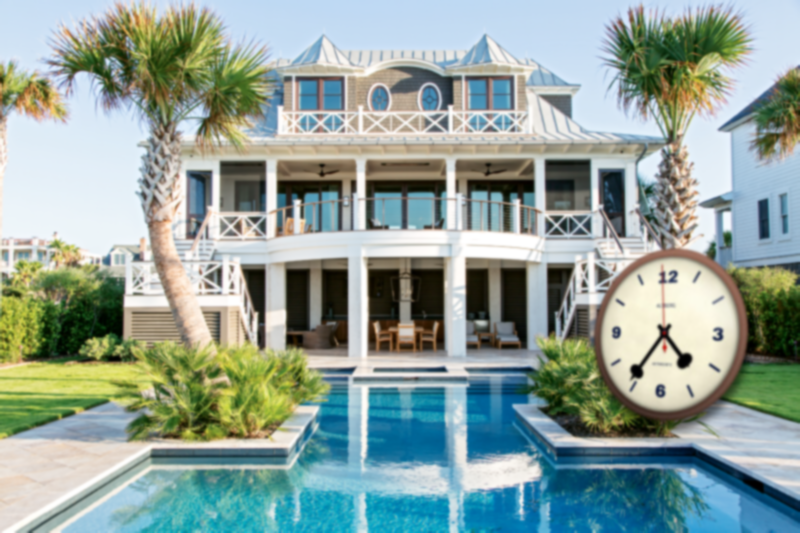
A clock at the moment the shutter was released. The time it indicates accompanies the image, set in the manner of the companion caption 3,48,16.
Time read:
4,35,59
